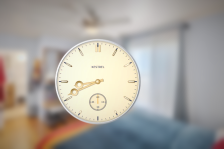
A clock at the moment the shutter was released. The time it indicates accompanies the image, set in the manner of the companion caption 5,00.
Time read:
8,41
